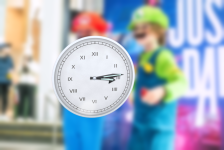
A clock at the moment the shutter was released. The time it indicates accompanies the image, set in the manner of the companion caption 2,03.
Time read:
3,14
